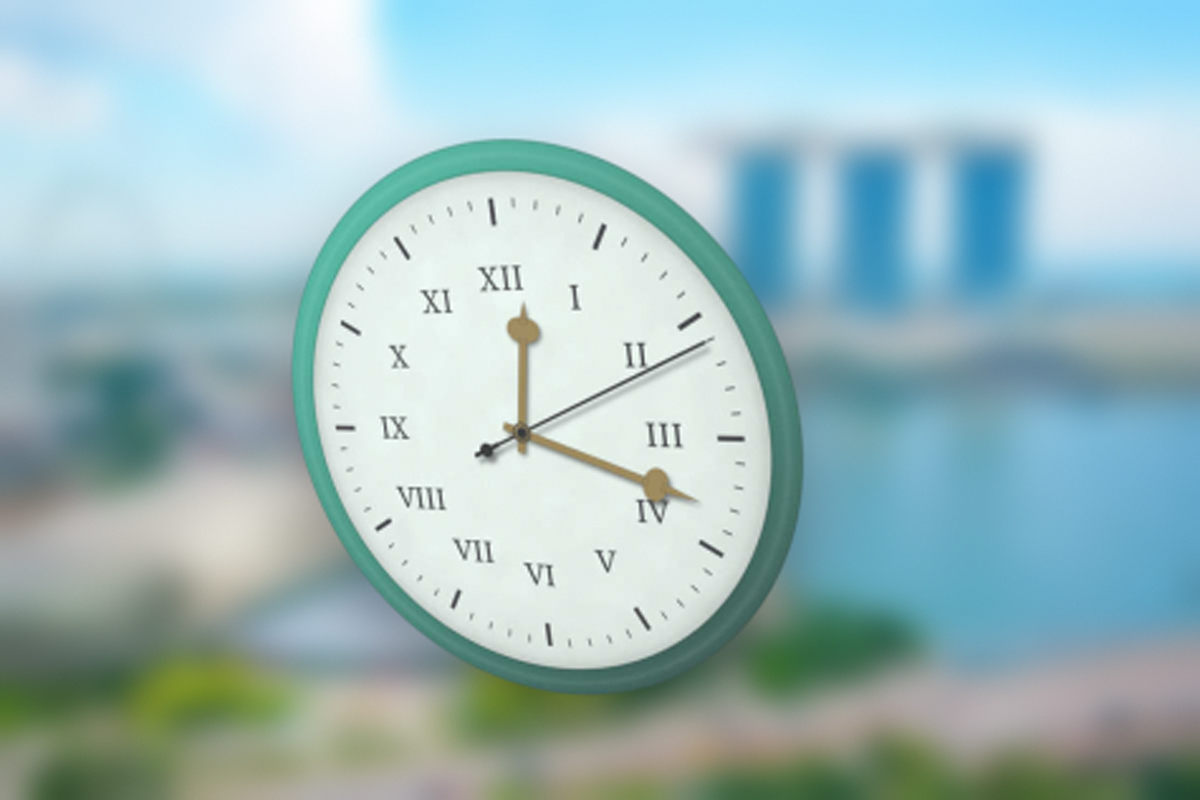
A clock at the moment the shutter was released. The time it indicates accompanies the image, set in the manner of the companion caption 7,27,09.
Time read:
12,18,11
